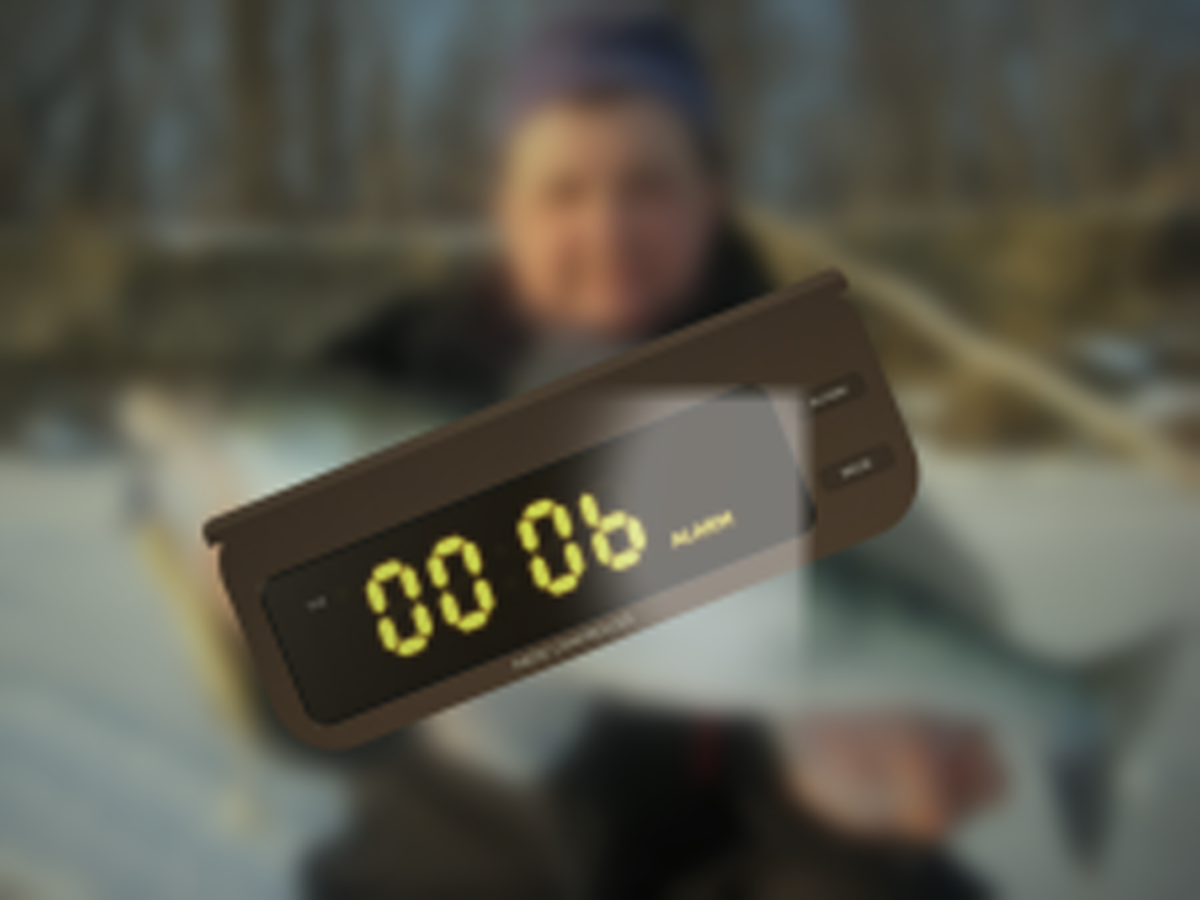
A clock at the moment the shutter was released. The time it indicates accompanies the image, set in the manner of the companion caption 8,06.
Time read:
0,06
